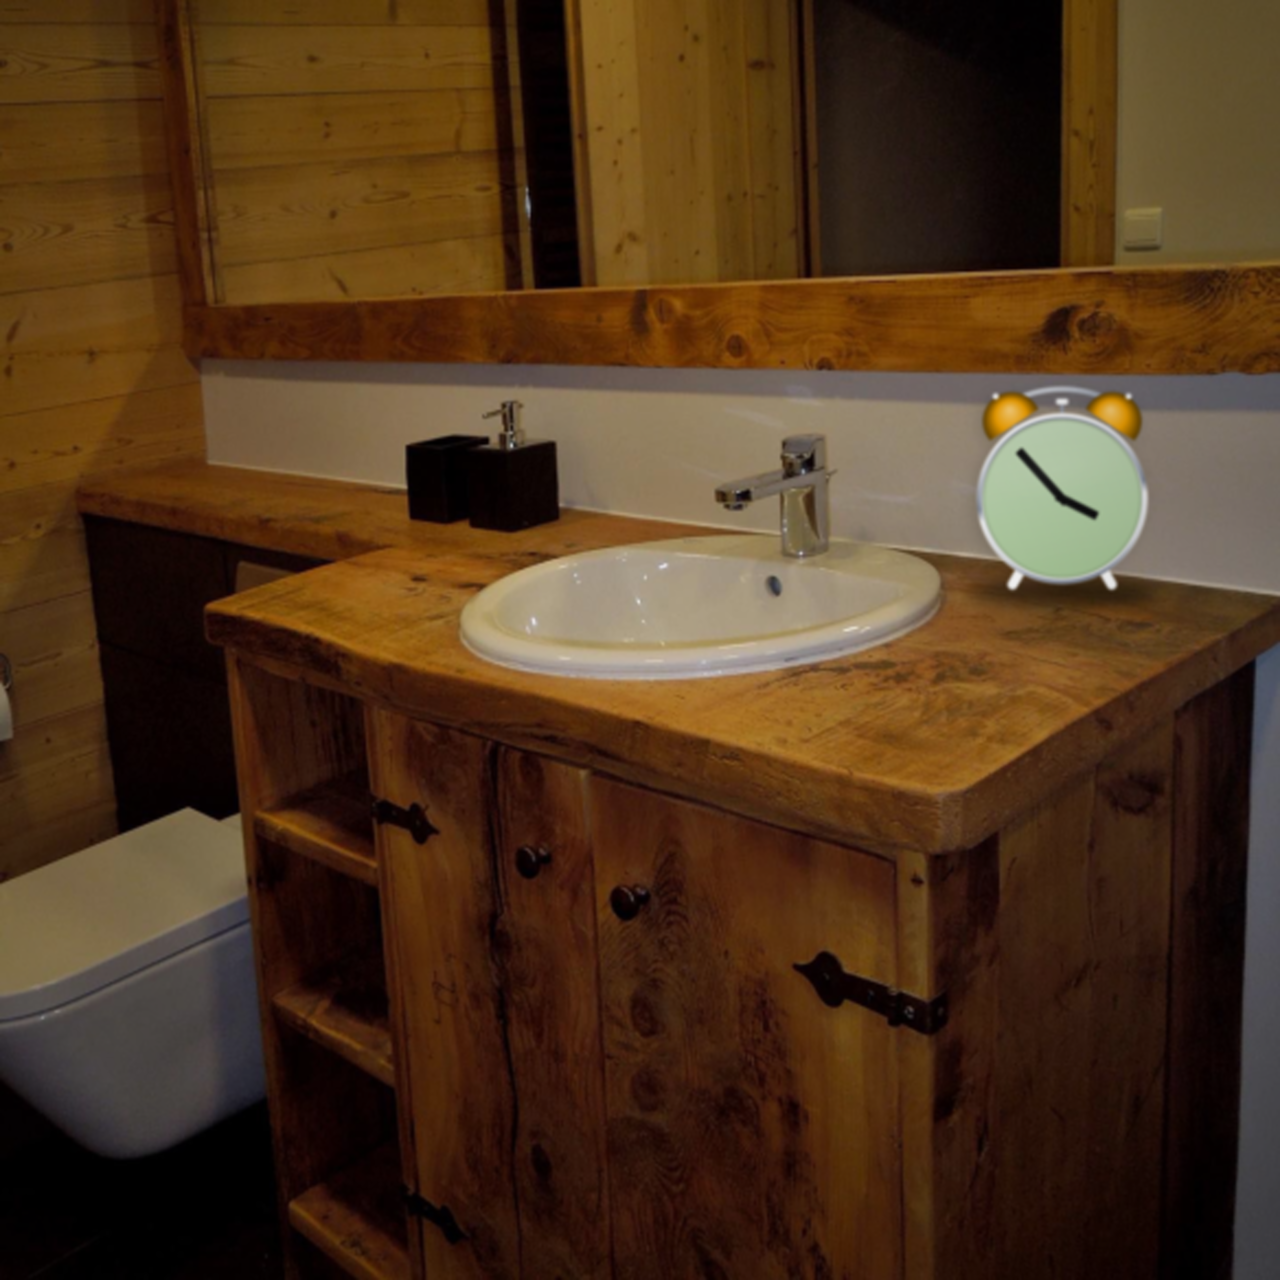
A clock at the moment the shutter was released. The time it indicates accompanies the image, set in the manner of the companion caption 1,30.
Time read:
3,53
